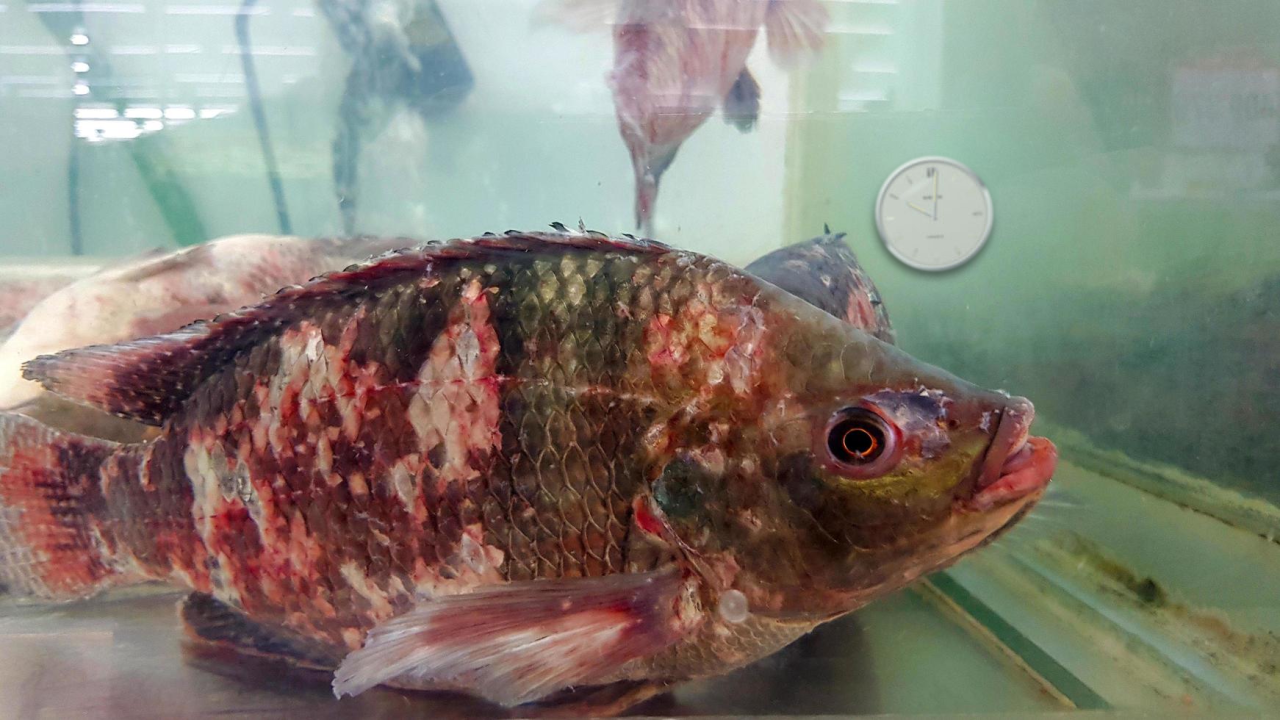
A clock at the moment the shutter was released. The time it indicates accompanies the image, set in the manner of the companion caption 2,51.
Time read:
10,01
